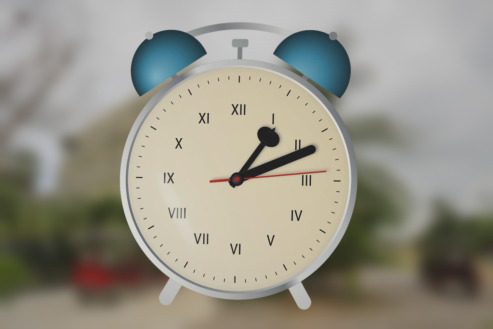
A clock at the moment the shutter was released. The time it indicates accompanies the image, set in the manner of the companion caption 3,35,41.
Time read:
1,11,14
